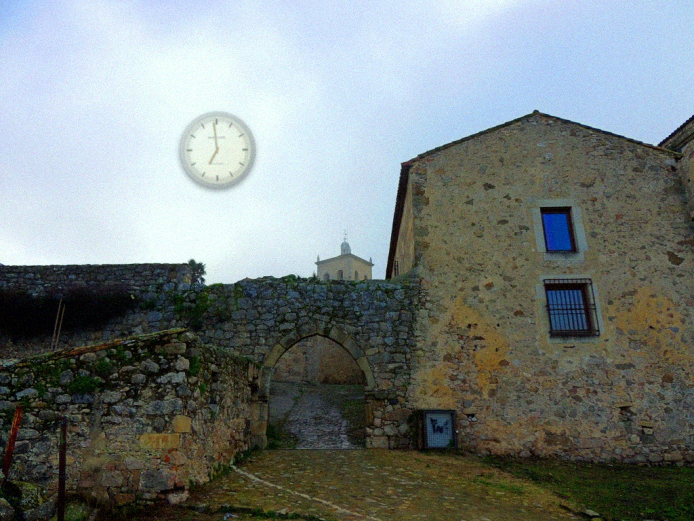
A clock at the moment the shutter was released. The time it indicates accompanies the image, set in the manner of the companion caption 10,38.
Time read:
6,59
